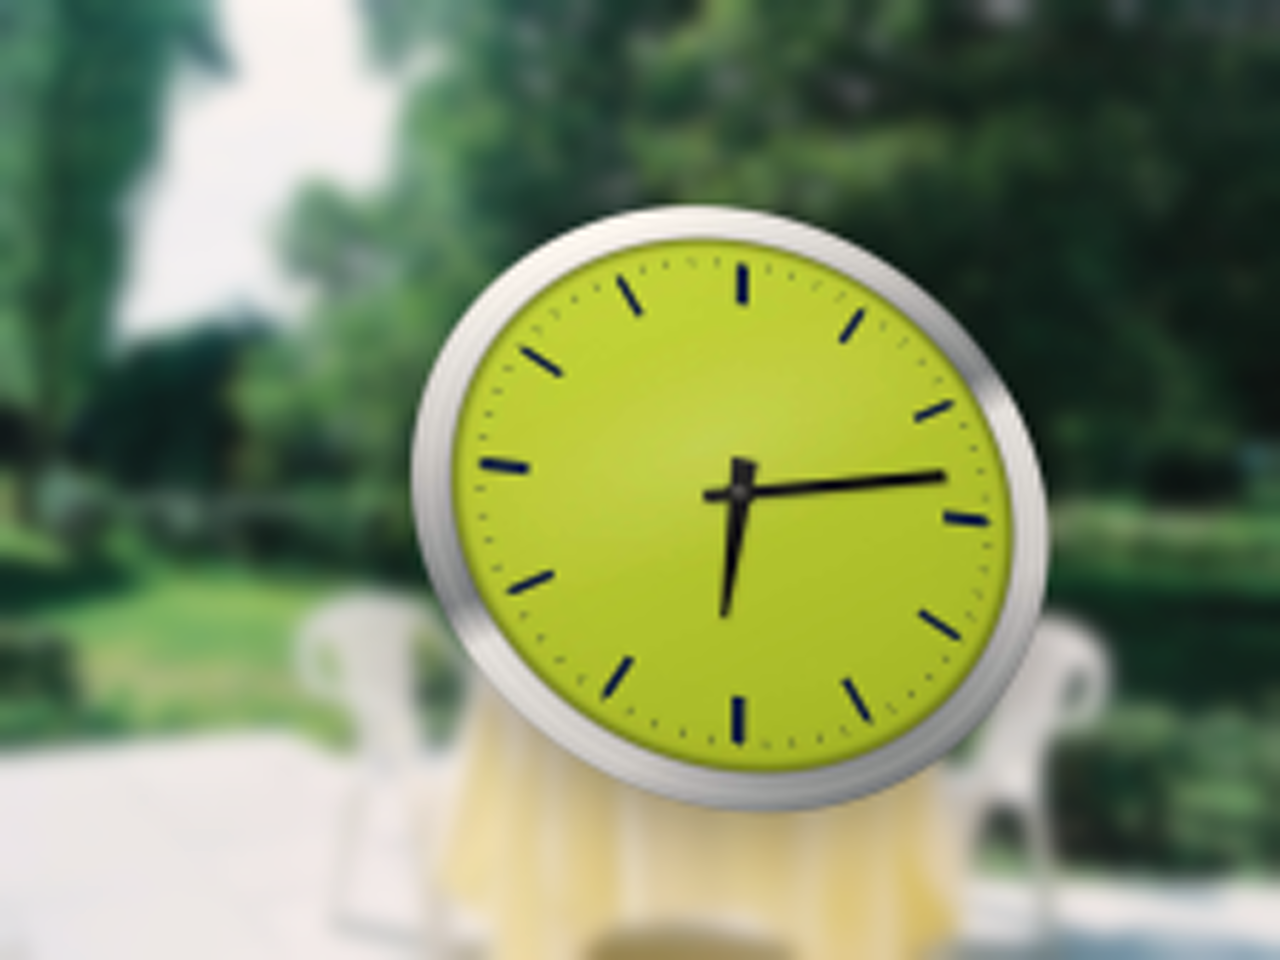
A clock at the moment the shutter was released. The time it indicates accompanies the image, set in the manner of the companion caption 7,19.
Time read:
6,13
